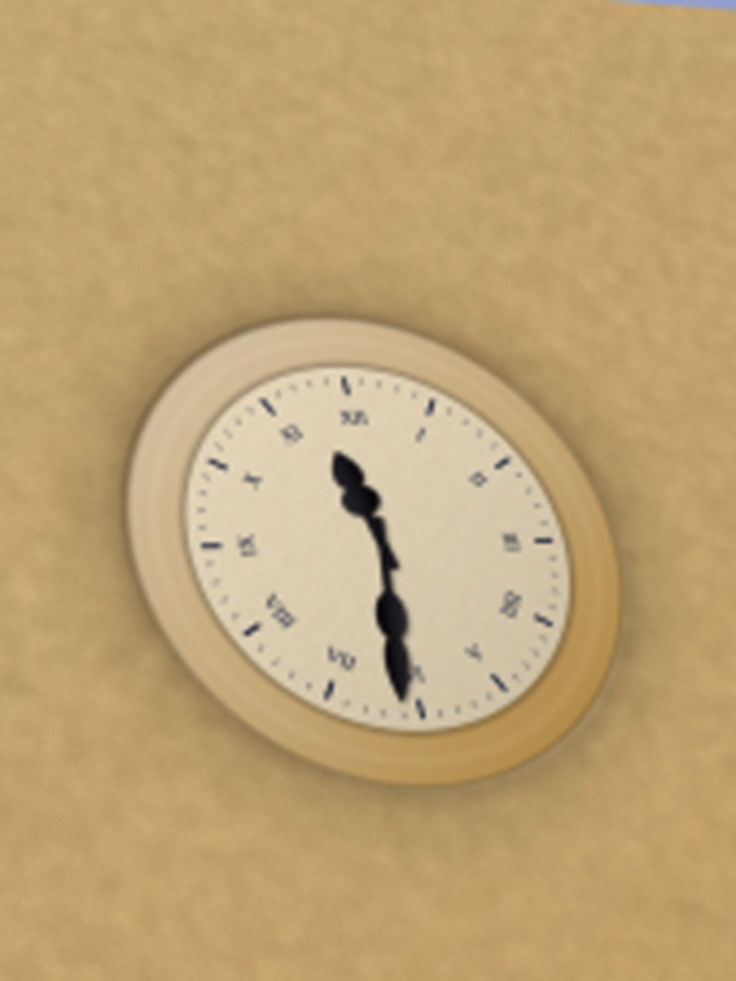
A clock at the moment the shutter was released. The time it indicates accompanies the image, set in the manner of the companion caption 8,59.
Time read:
11,31
